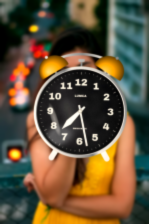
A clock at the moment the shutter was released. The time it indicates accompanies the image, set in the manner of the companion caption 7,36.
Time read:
7,28
